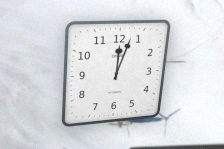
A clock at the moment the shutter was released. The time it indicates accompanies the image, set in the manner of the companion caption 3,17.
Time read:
12,03
